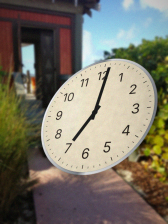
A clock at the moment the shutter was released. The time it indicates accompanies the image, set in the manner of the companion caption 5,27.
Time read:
7,01
